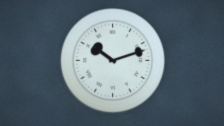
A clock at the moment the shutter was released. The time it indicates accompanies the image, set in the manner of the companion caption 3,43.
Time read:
10,12
